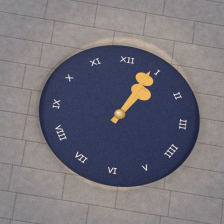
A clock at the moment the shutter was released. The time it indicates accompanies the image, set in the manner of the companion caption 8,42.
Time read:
1,04
